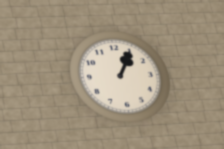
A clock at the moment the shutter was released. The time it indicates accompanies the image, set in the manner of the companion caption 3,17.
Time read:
1,05
